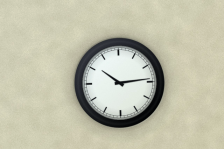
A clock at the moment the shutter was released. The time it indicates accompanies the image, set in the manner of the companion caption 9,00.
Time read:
10,14
